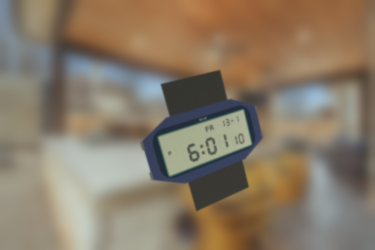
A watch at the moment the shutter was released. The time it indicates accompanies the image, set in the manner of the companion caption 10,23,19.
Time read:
6,01,10
